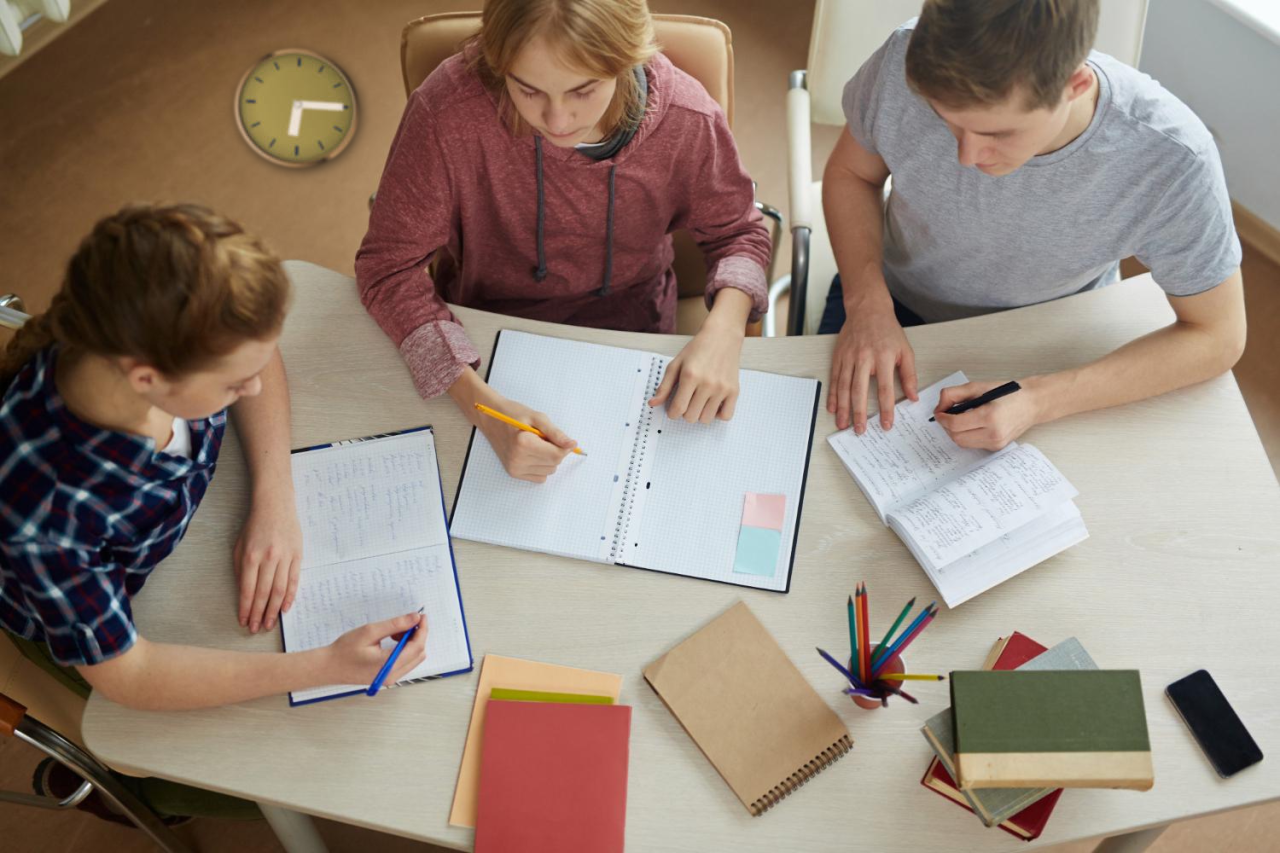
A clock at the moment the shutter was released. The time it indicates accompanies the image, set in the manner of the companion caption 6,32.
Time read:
6,15
